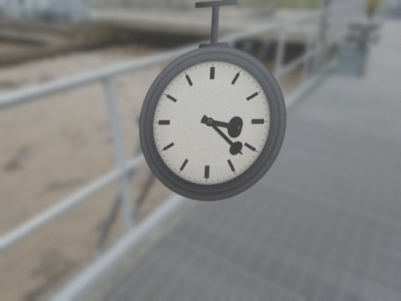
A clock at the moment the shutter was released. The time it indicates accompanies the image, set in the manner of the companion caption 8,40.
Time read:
3,22
